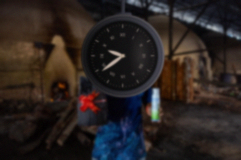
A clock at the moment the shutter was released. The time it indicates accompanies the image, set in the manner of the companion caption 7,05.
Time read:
9,39
